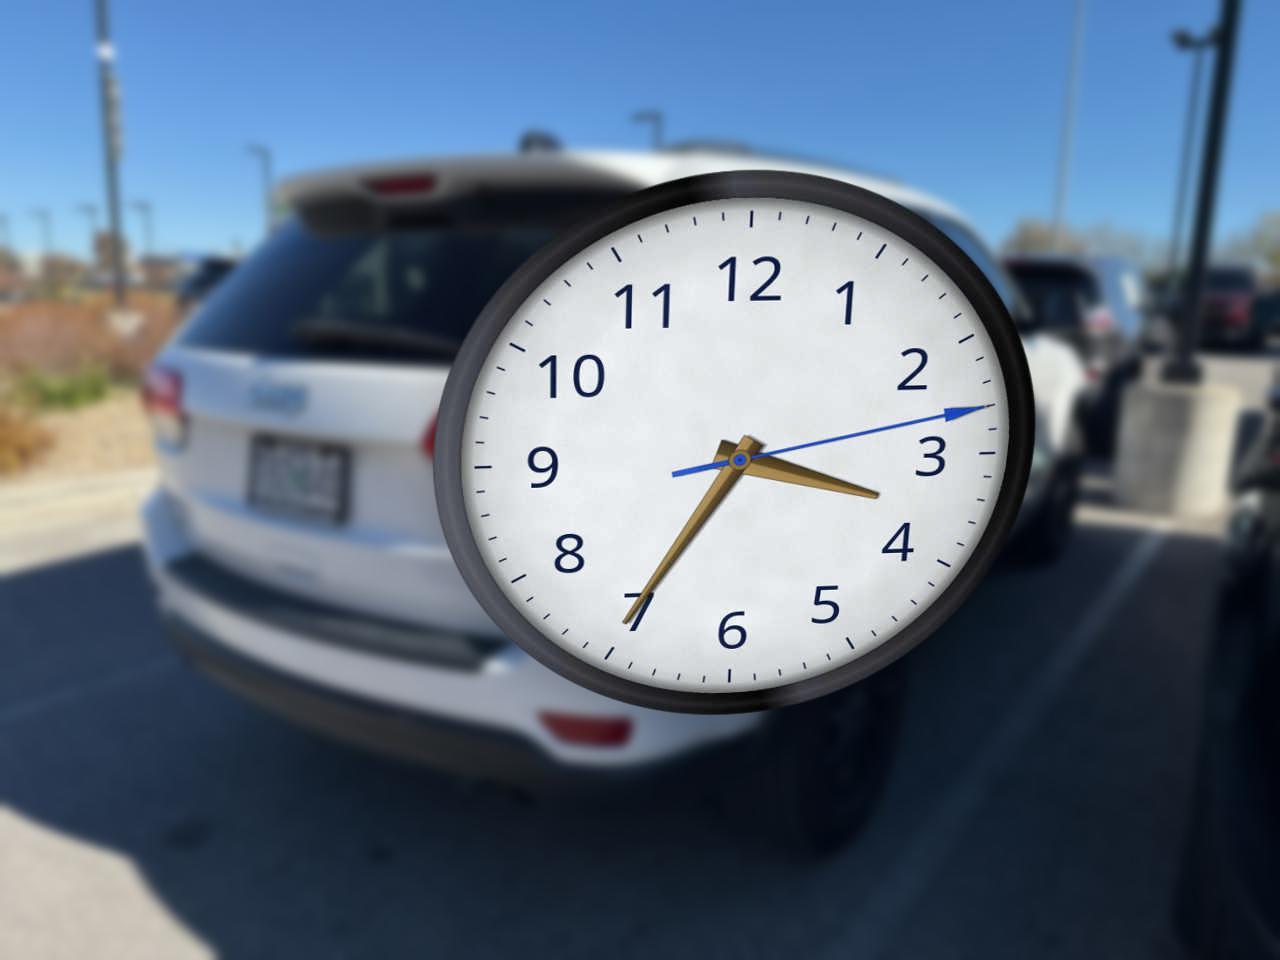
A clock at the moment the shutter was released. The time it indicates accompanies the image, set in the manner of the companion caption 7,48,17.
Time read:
3,35,13
